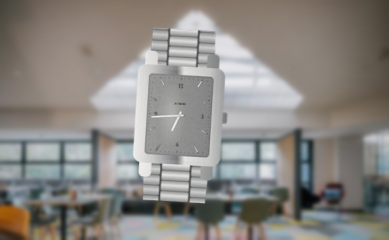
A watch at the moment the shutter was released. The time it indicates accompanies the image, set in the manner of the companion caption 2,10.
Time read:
6,44
